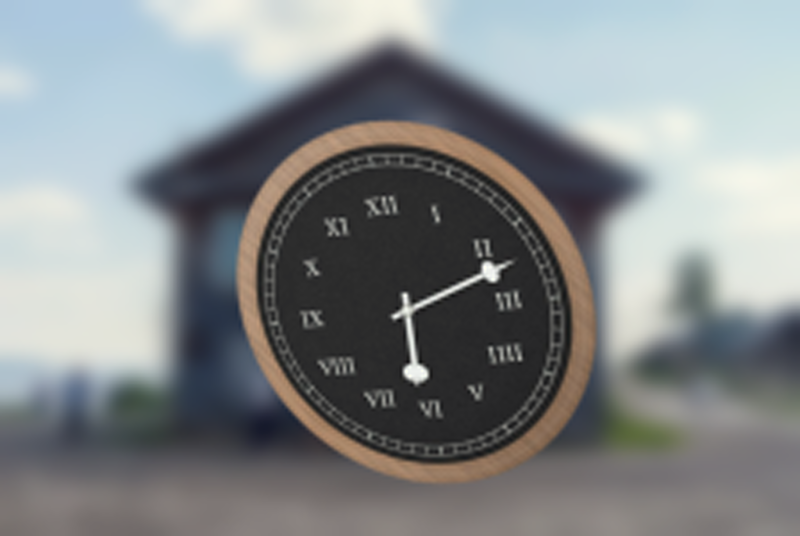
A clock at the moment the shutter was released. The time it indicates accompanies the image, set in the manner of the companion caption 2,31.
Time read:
6,12
